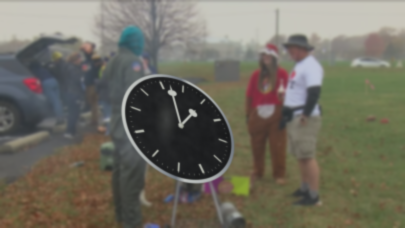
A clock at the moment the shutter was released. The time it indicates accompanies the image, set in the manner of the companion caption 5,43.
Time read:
2,02
